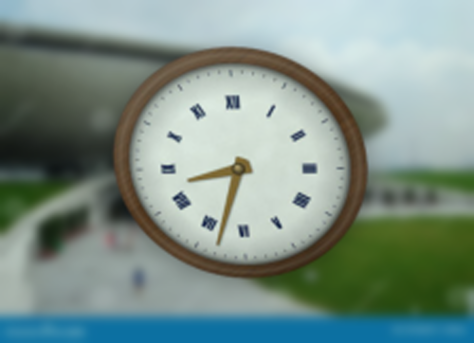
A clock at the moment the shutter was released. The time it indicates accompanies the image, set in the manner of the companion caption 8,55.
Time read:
8,33
